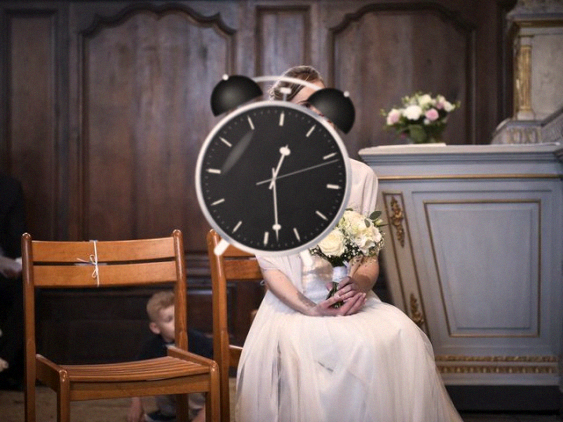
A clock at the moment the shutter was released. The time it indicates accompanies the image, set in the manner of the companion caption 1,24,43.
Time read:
12,28,11
